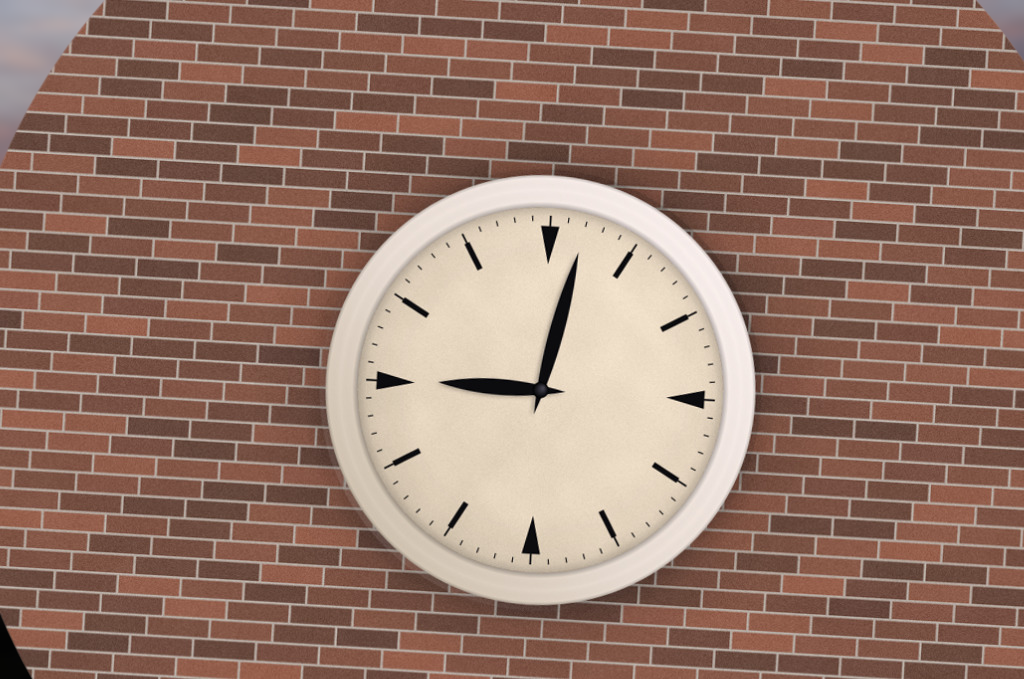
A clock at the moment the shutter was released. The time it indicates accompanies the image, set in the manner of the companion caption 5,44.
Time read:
9,02
